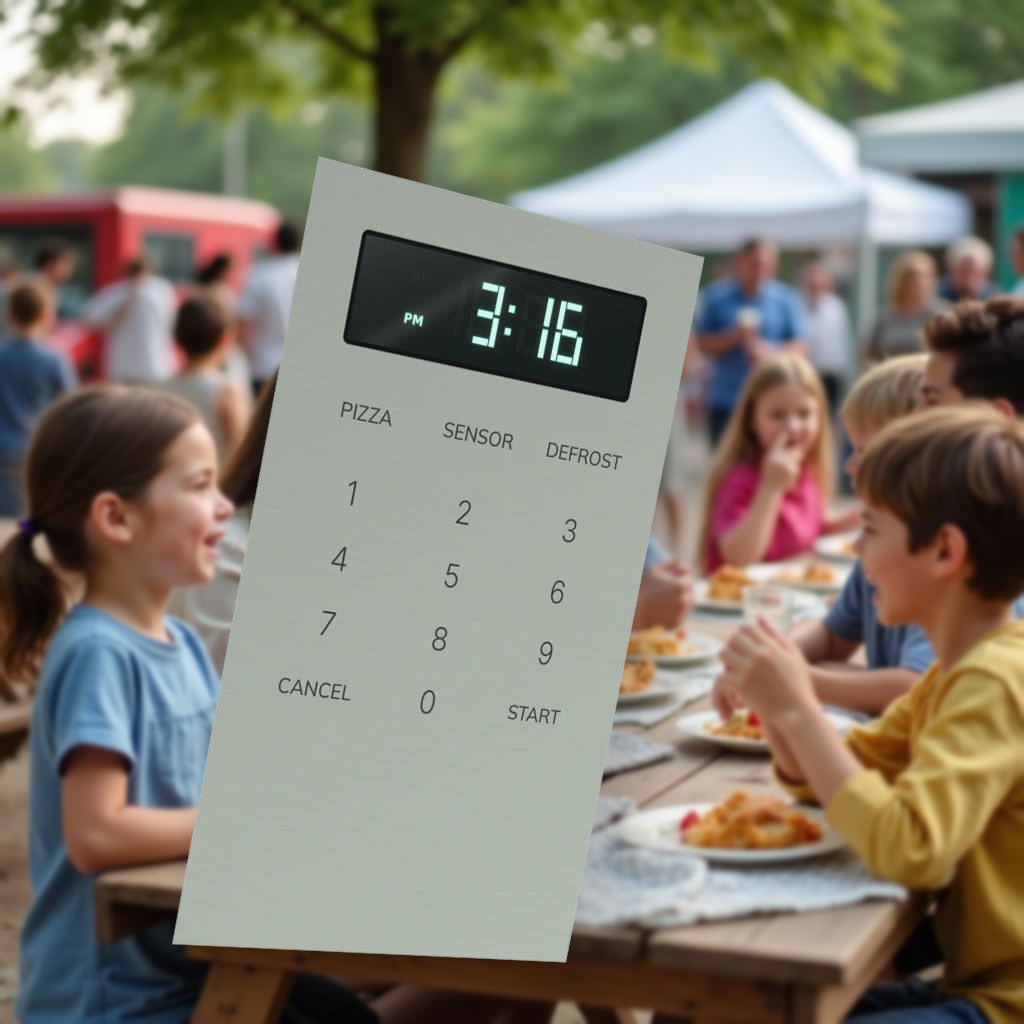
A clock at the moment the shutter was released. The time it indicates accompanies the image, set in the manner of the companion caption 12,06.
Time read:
3,16
